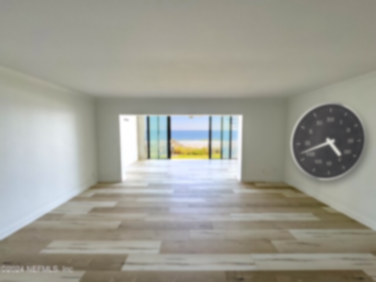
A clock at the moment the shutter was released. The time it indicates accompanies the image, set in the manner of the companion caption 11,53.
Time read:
4,42
